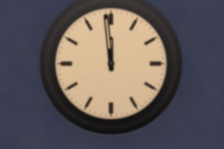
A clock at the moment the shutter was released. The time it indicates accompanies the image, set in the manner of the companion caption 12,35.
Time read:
11,59
